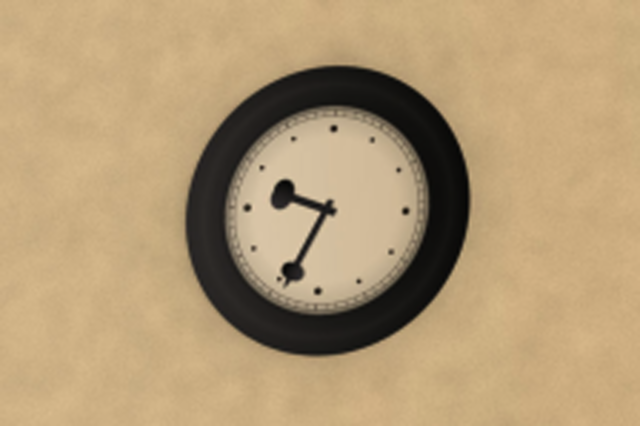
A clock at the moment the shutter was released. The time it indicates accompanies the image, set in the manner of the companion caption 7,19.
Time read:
9,34
